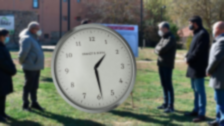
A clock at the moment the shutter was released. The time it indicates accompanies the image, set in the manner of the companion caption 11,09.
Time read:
1,29
